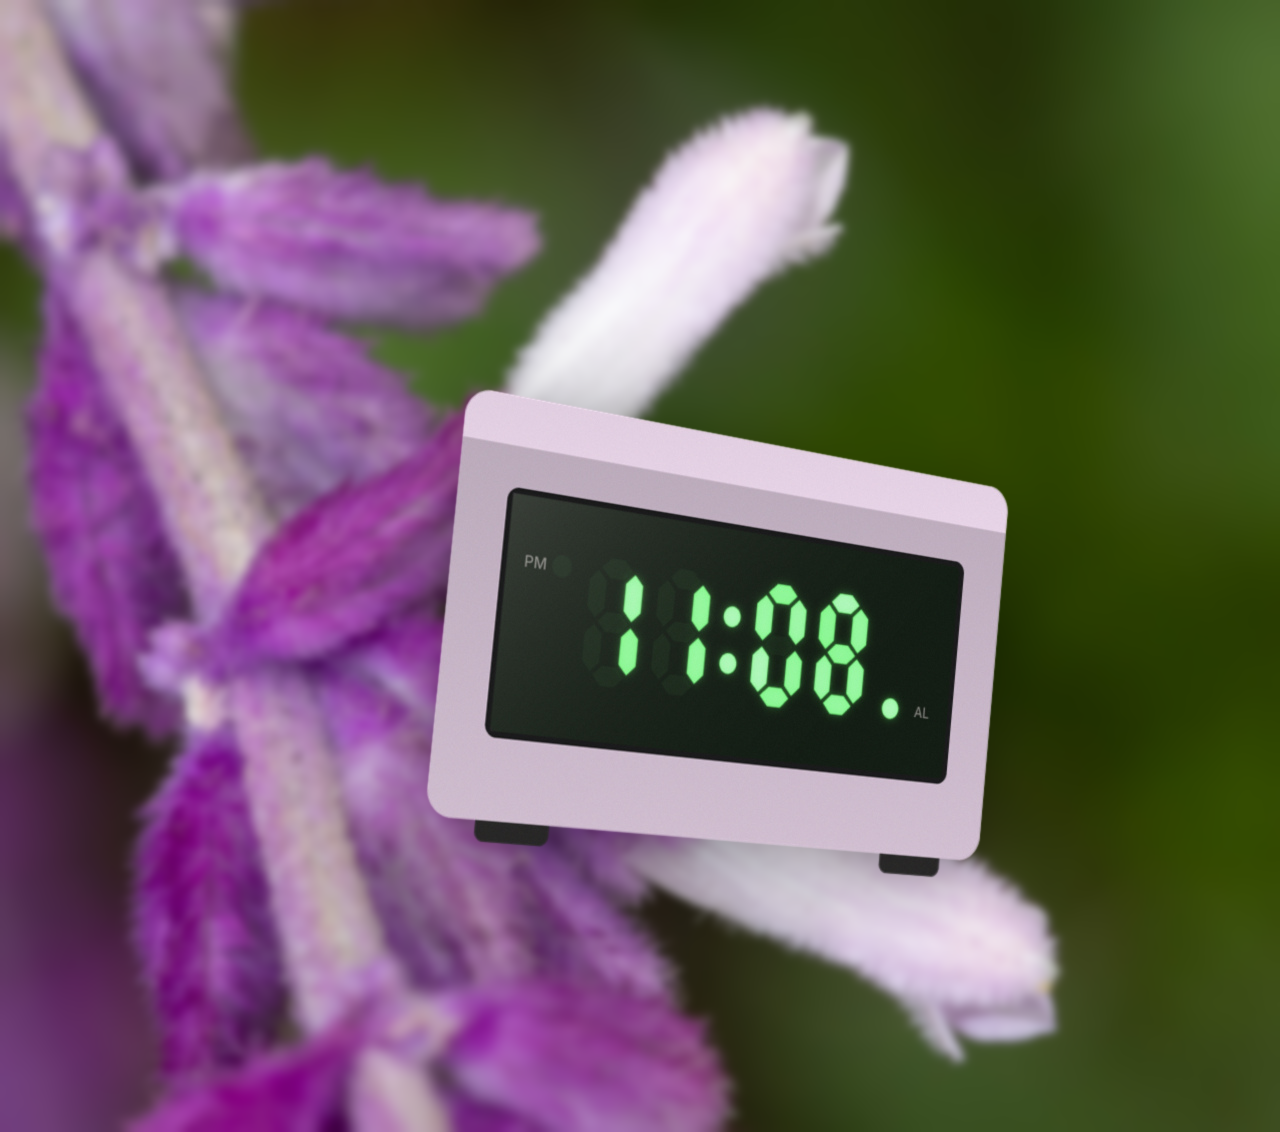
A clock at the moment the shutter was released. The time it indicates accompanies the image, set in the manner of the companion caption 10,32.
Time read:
11,08
